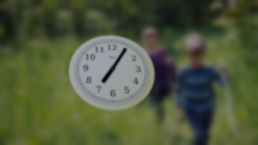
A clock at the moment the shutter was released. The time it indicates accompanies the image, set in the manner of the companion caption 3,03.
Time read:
7,05
